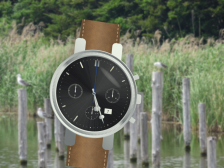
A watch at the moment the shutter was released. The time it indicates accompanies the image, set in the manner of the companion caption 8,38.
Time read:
5,26
